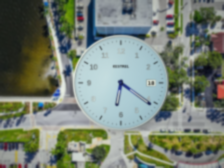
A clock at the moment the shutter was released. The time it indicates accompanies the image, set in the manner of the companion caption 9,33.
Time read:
6,21
